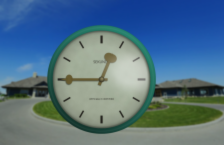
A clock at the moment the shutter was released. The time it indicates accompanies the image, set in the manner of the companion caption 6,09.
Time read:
12,45
